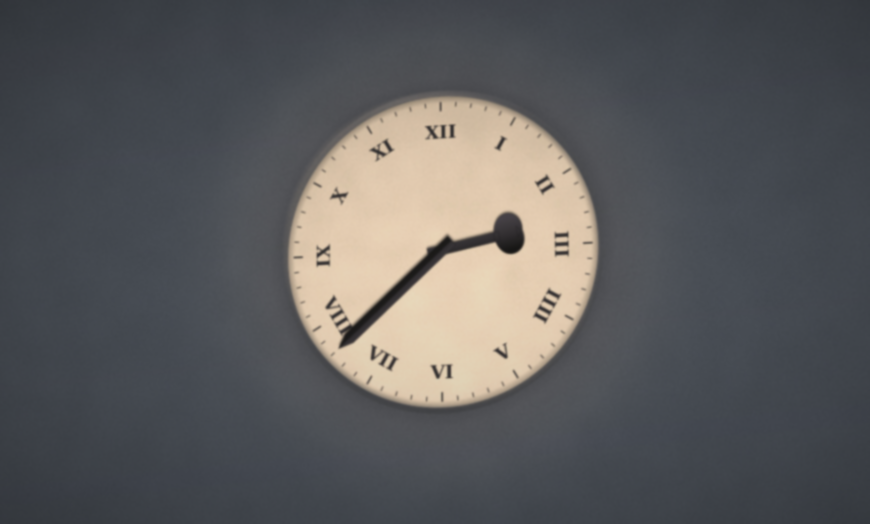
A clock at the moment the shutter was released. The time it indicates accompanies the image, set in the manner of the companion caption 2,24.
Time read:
2,38
